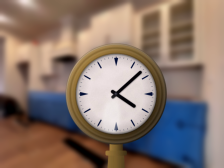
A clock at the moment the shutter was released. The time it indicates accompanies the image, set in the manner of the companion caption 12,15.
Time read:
4,08
